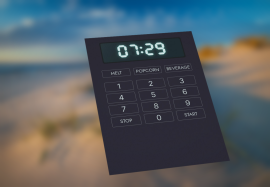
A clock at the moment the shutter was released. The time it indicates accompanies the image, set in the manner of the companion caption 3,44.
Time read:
7,29
